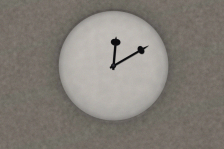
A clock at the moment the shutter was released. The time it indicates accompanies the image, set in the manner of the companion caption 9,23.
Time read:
12,10
